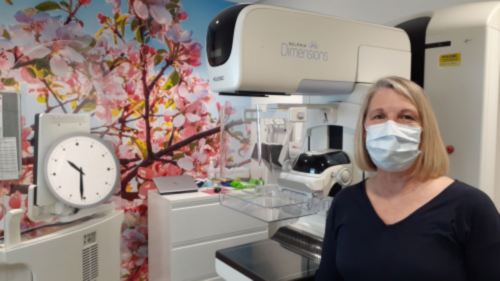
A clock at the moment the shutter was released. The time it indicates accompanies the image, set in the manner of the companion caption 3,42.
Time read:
10,31
